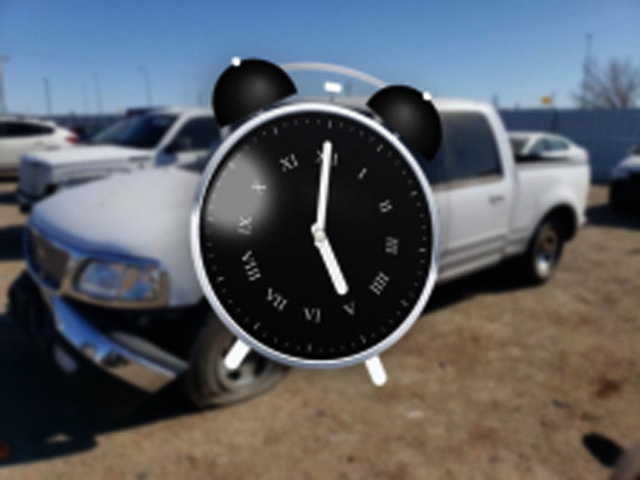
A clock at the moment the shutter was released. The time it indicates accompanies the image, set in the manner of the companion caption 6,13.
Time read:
5,00
